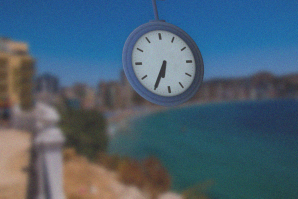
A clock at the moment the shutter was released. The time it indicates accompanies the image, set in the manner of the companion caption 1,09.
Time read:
6,35
